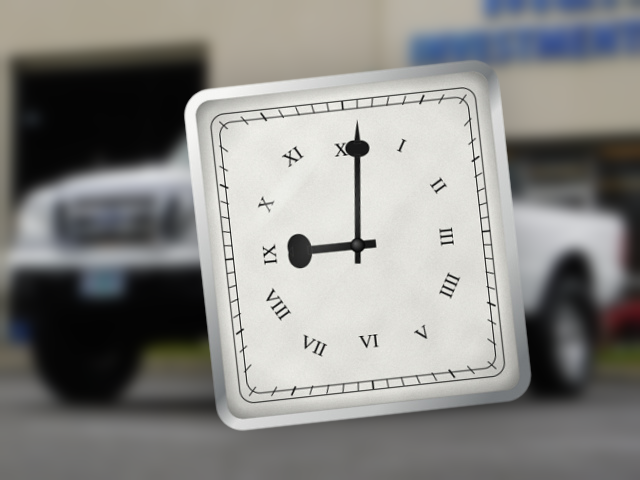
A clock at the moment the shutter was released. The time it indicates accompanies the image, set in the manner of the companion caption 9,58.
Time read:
9,01
